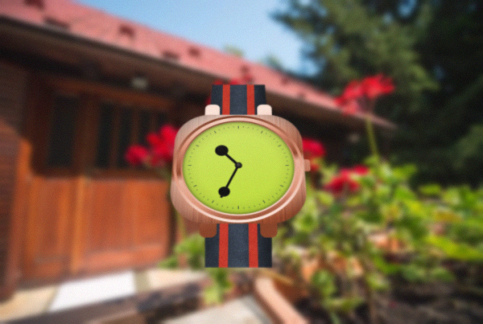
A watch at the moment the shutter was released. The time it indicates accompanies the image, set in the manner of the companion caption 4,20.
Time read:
10,34
